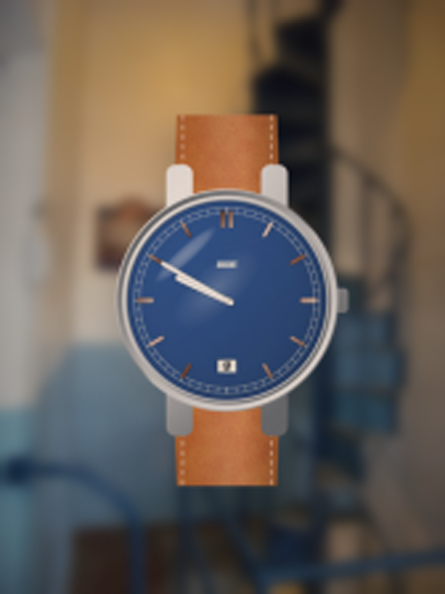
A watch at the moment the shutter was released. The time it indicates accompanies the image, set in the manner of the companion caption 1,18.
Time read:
9,50
